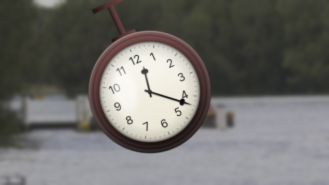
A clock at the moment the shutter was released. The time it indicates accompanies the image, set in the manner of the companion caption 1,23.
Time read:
12,22
